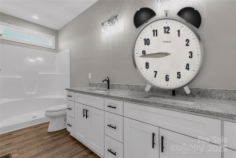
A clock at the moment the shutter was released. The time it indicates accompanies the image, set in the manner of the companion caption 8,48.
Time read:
8,44
